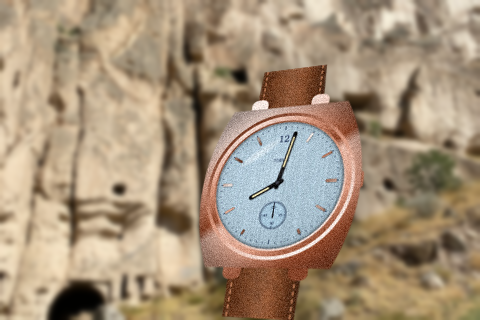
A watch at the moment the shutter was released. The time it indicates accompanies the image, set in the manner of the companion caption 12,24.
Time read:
8,02
